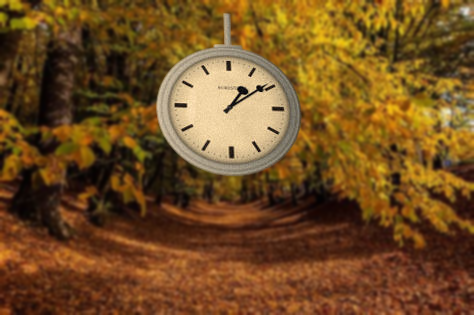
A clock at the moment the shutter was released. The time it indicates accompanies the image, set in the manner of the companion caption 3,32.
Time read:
1,09
